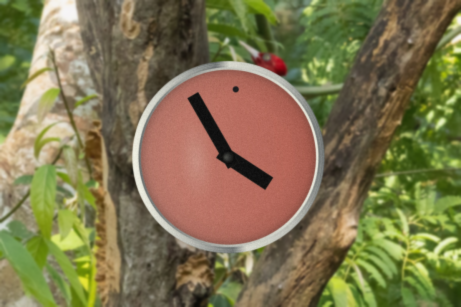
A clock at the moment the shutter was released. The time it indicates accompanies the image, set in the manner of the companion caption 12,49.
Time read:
3,54
